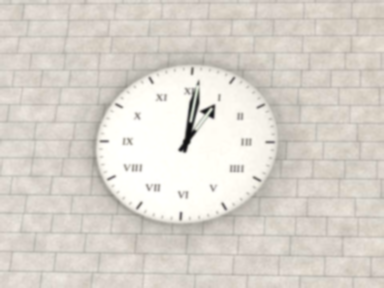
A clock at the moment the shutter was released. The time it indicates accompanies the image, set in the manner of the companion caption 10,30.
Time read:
1,01
